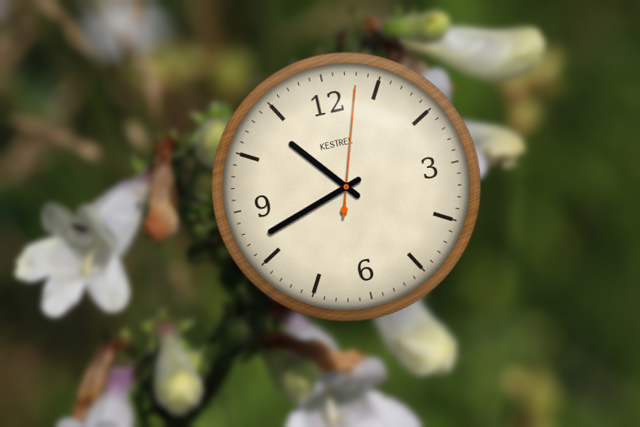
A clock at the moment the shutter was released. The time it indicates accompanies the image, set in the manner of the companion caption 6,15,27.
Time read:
10,42,03
